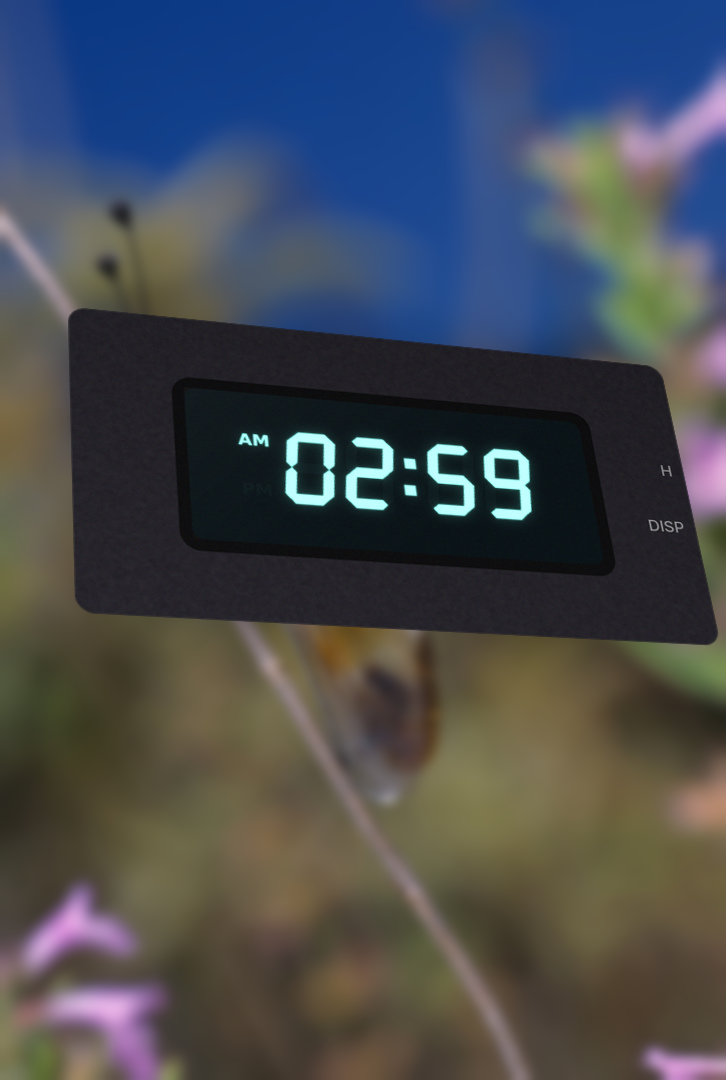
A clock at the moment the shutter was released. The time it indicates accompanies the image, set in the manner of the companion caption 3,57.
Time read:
2,59
